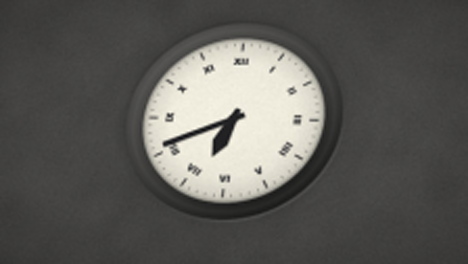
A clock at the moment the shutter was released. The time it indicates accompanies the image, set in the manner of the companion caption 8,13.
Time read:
6,41
